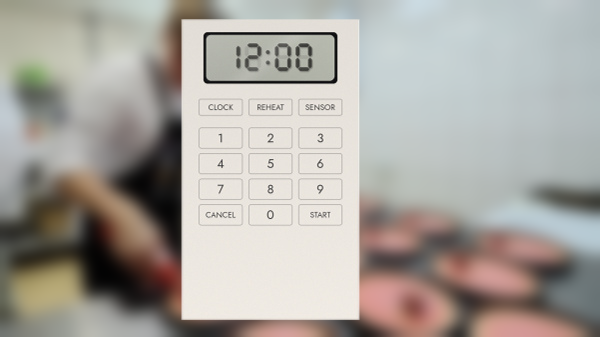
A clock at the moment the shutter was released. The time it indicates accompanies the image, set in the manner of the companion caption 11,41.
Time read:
12,00
